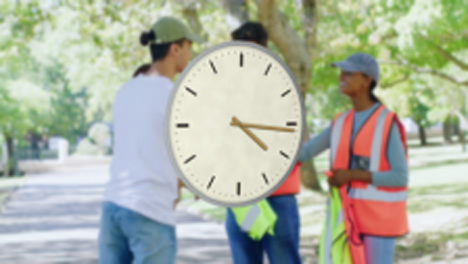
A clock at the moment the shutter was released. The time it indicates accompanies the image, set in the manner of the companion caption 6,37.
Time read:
4,16
